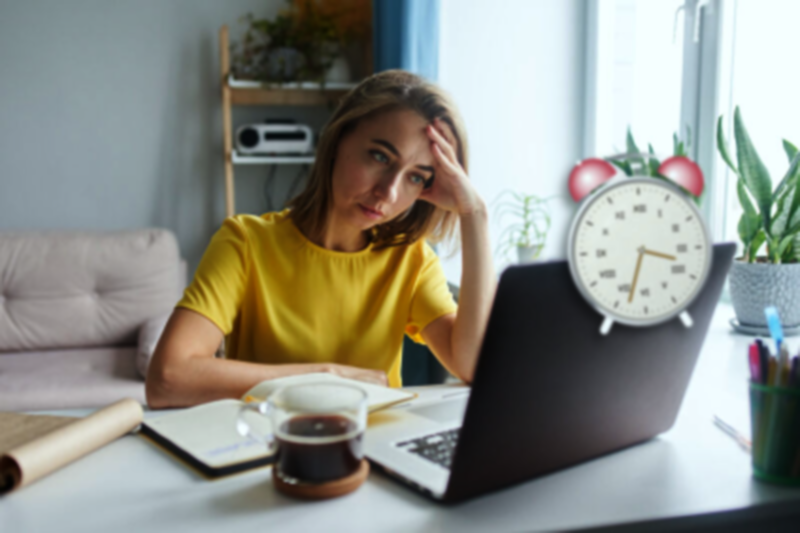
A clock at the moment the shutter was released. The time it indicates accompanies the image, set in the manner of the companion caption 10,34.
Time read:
3,33
